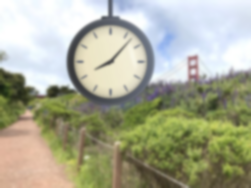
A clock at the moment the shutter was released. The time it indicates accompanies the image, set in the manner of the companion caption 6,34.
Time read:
8,07
